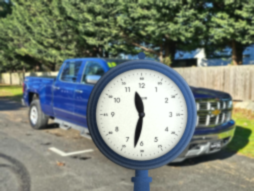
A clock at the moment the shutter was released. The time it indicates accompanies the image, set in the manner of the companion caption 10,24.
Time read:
11,32
